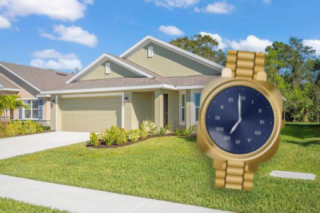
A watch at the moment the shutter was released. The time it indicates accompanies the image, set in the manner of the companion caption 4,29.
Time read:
6,59
